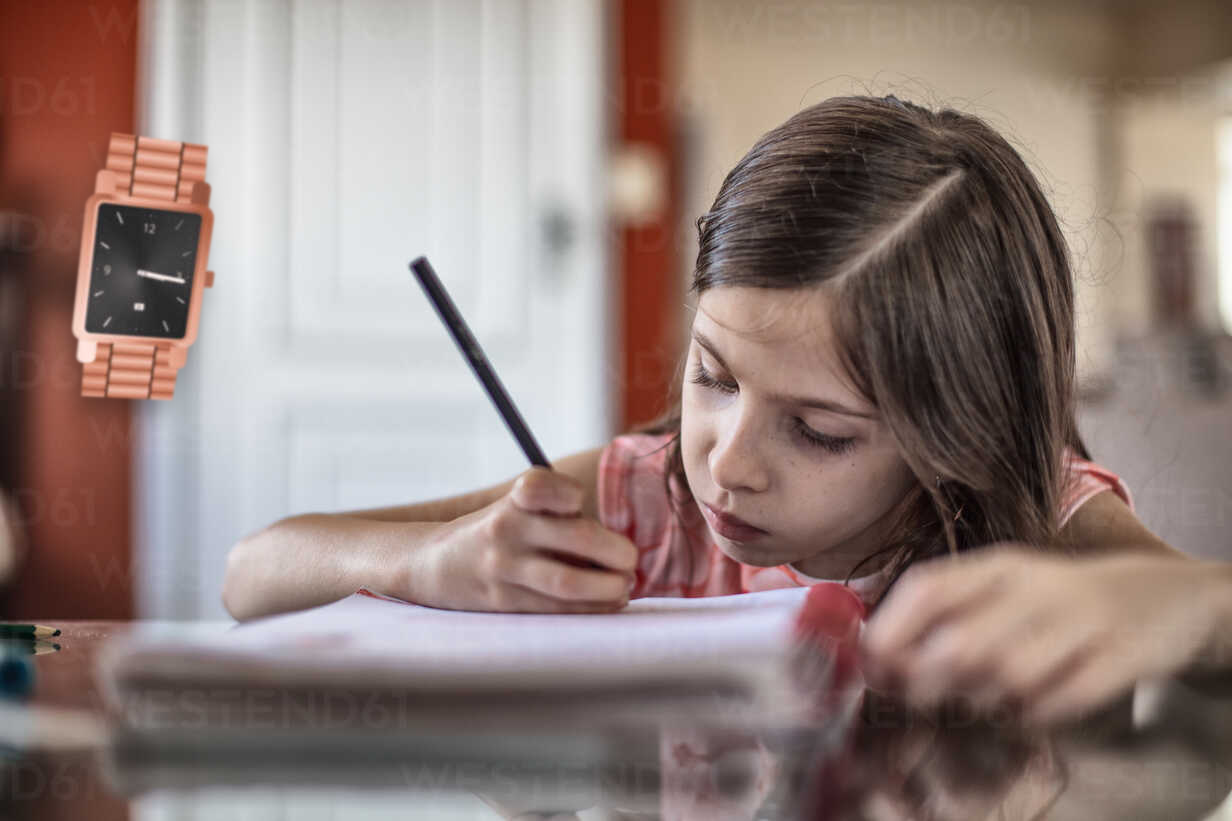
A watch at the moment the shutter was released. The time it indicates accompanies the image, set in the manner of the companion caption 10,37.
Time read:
3,16
